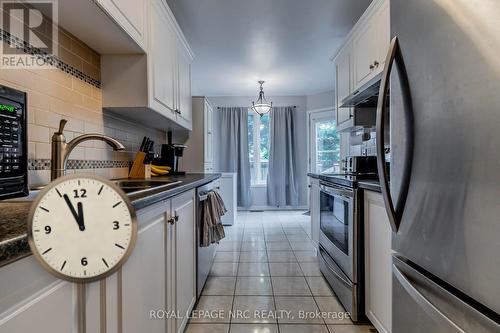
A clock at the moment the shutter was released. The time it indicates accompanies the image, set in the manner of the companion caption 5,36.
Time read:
11,56
